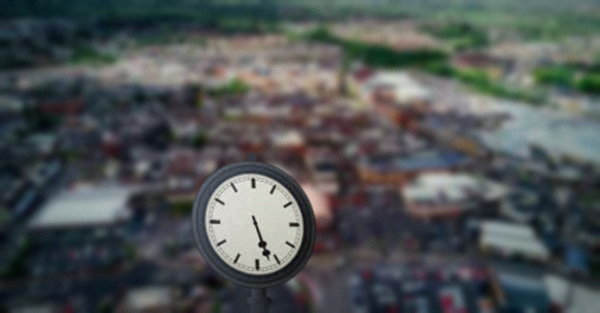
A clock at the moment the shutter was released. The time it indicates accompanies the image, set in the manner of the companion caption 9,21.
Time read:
5,27
